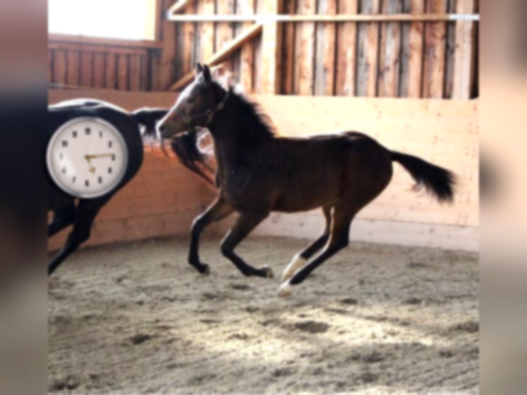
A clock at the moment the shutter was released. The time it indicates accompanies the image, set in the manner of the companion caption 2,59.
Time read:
5,14
